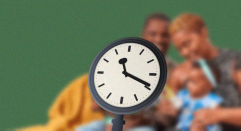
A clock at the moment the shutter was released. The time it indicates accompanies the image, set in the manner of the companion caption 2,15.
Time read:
11,19
